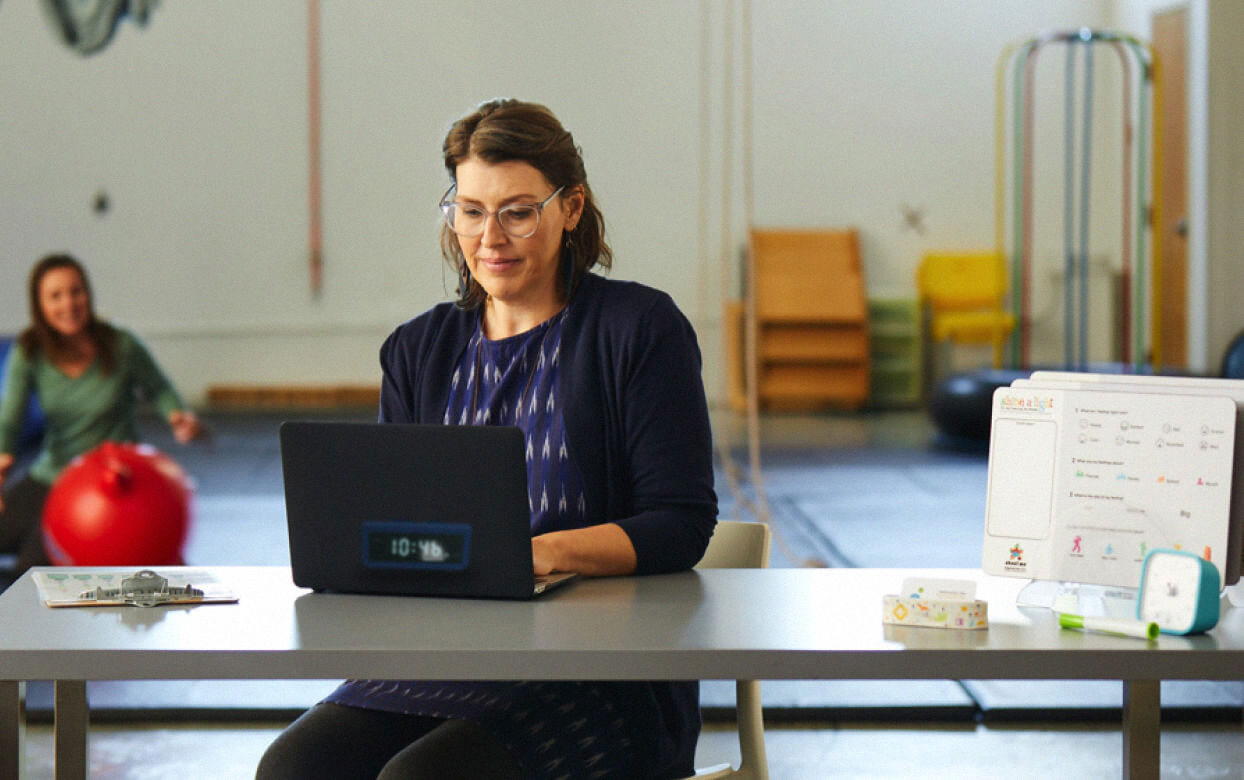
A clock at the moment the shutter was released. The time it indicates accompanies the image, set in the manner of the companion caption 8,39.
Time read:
10,46
